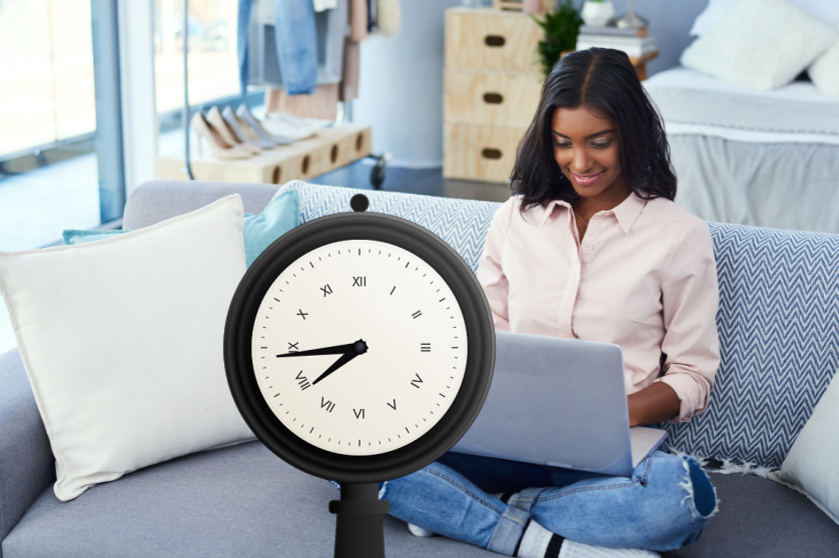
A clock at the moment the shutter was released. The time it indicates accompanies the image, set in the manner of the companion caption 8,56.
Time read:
7,44
